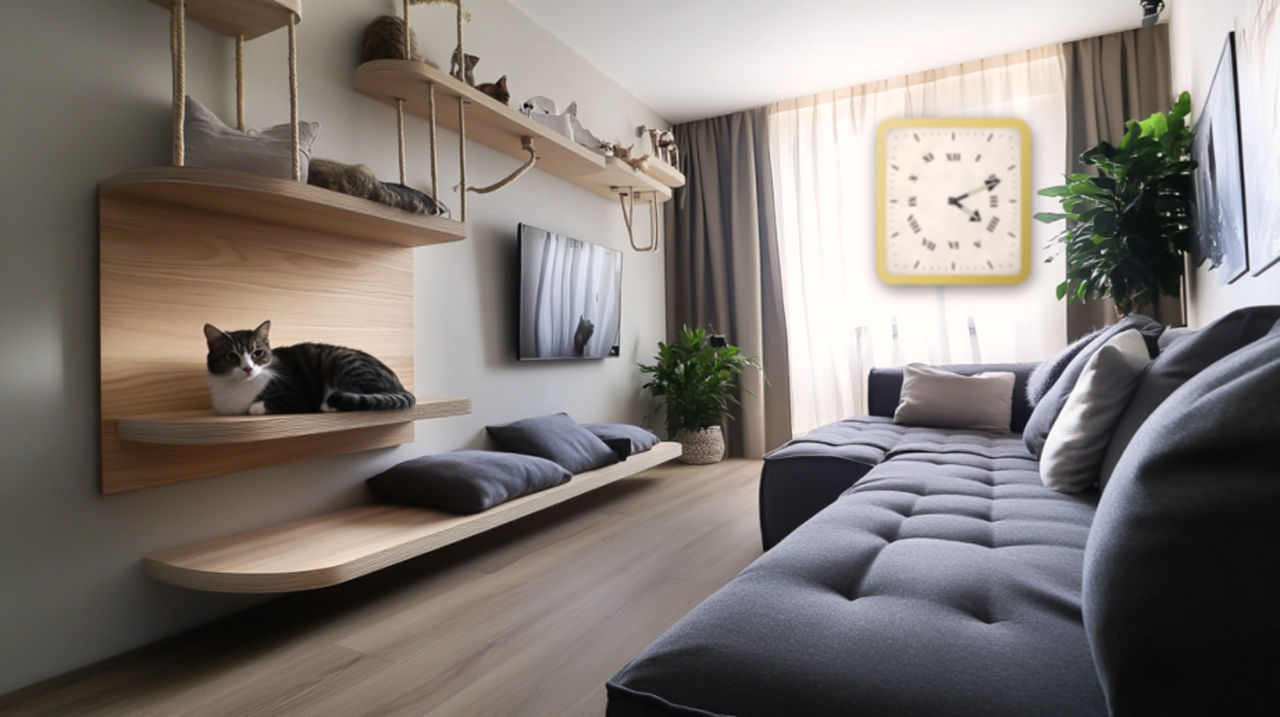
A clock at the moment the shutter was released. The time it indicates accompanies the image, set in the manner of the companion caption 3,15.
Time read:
4,11
